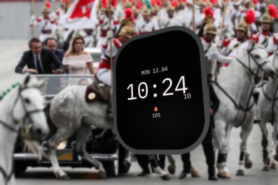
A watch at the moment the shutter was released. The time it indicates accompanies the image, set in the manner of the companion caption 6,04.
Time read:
10,24
